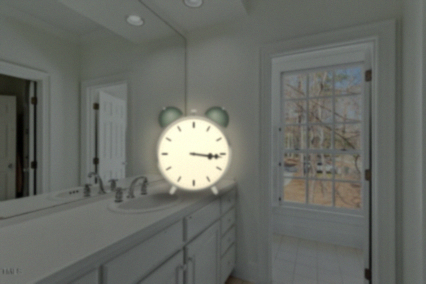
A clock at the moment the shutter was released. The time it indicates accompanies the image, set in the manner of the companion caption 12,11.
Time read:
3,16
